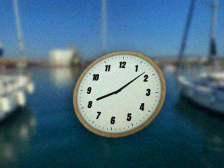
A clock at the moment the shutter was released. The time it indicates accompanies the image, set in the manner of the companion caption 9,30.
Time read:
8,08
